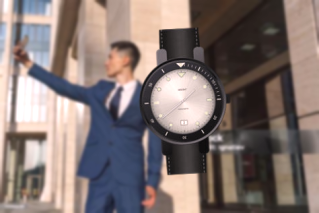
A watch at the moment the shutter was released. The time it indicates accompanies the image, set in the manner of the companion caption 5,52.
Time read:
1,39
